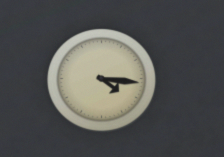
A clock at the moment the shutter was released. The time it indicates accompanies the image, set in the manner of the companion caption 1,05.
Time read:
4,16
